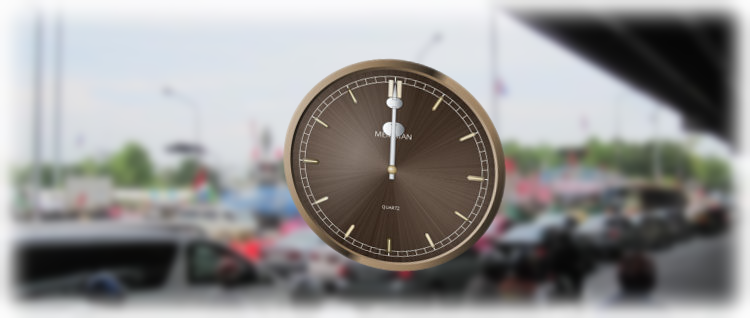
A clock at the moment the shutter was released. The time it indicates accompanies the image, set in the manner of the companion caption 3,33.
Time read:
12,00
